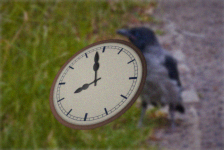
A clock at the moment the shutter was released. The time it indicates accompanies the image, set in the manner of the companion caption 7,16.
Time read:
7,58
